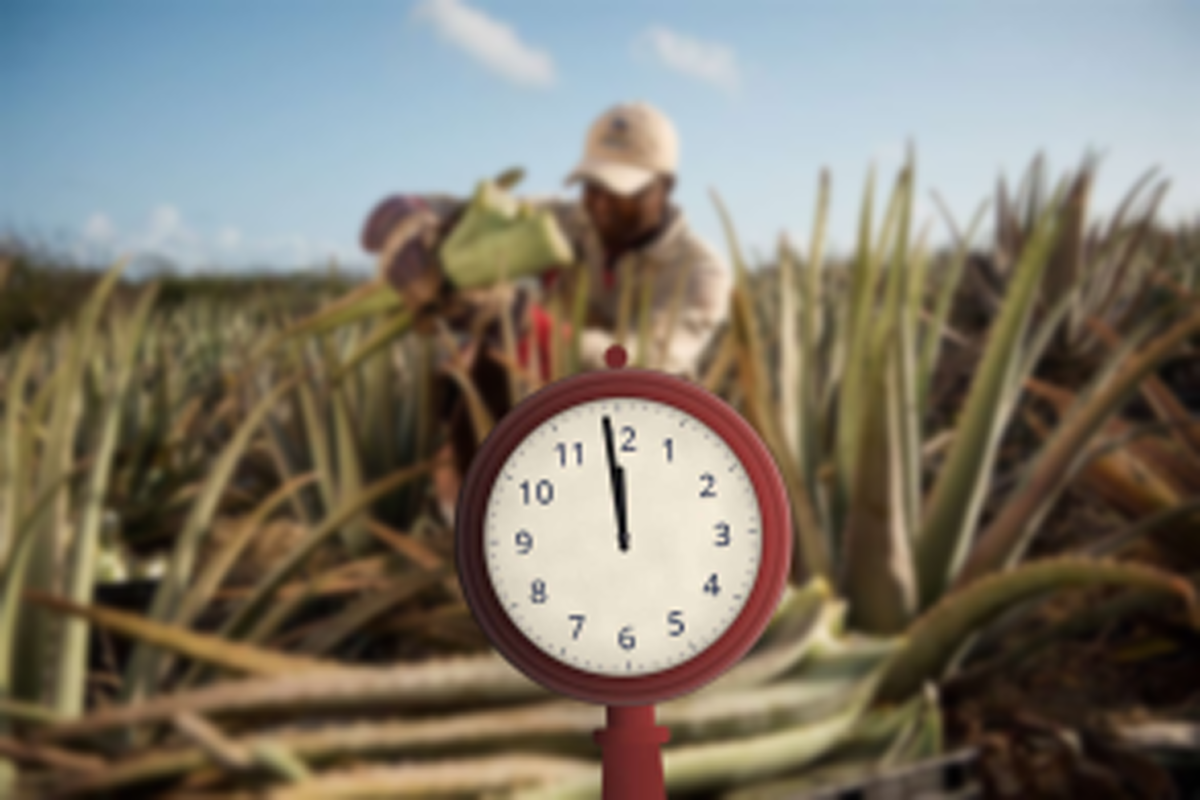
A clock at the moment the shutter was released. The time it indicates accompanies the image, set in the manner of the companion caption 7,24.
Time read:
11,59
